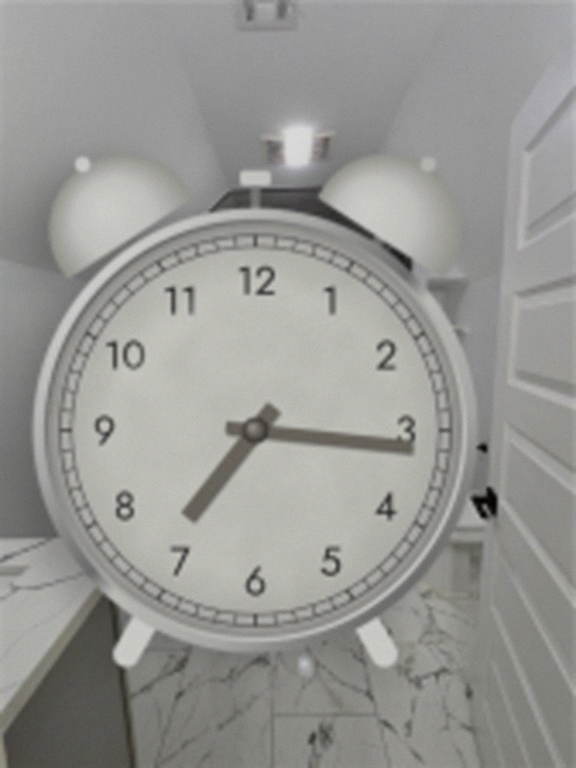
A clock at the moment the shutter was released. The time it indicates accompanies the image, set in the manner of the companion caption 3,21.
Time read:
7,16
